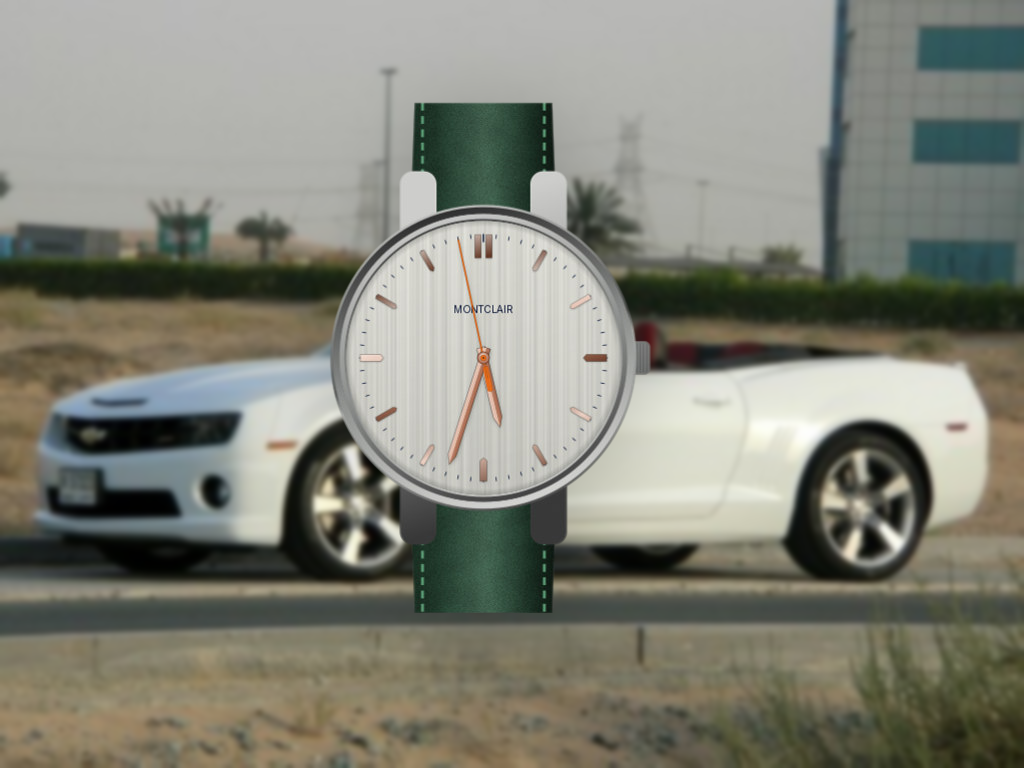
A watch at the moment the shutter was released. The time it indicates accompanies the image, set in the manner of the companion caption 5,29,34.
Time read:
5,32,58
